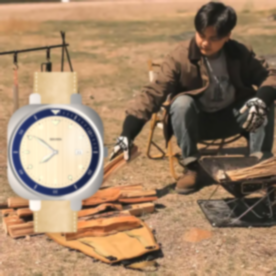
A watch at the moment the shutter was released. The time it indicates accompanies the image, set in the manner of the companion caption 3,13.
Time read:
7,51
